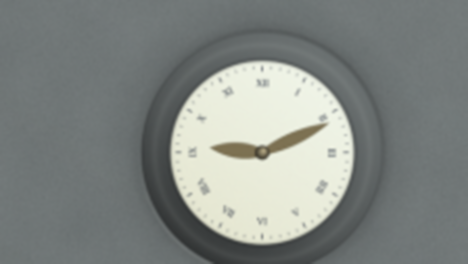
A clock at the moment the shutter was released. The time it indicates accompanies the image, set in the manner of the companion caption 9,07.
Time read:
9,11
